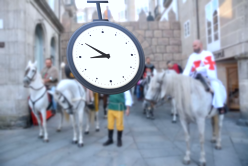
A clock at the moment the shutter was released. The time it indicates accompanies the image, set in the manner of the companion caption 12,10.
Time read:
8,51
